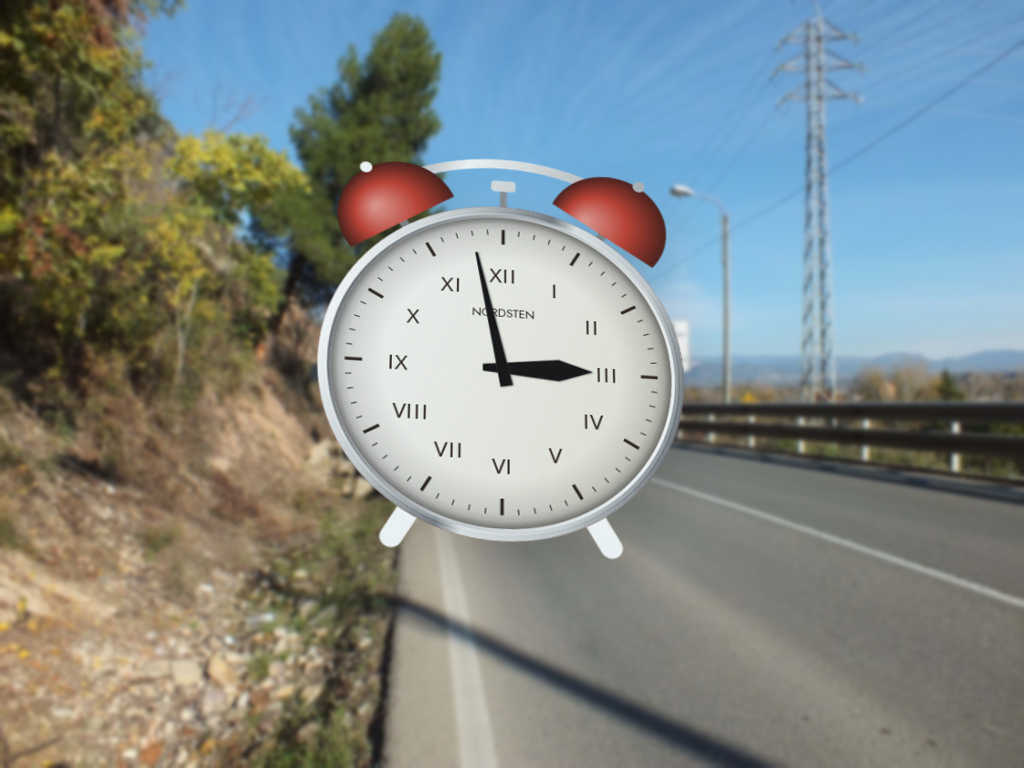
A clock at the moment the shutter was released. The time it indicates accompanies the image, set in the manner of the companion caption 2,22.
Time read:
2,58
